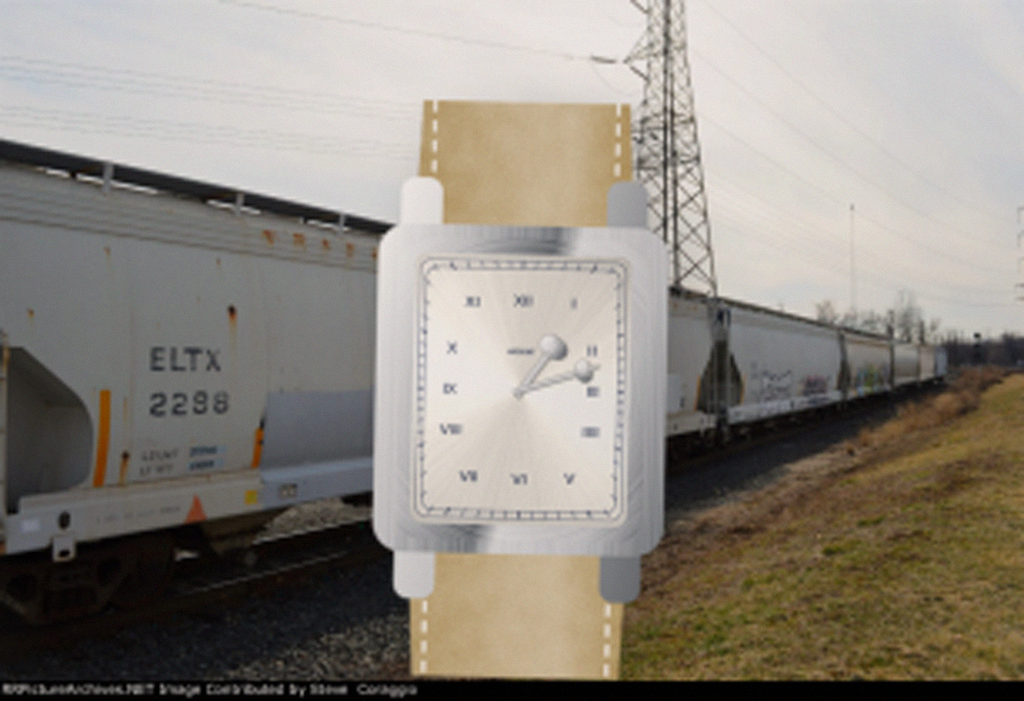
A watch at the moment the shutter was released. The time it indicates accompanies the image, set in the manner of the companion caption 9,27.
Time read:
1,12
